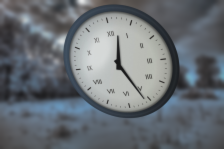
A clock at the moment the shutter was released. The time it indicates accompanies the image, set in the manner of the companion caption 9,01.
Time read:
12,26
